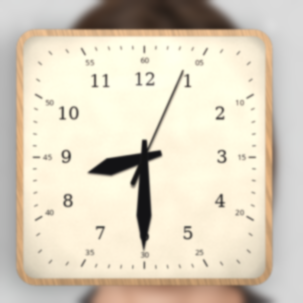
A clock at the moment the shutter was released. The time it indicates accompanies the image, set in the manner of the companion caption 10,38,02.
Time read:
8,30,04
